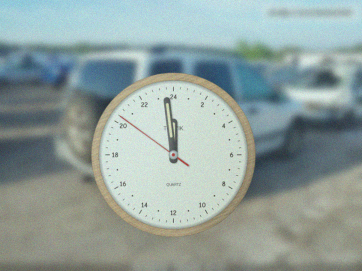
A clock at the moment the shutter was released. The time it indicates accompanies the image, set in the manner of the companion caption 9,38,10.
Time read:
23,58,51
